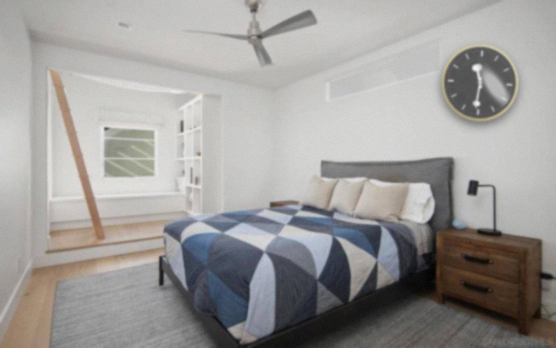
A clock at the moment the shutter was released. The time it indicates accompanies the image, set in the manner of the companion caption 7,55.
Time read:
11,31
